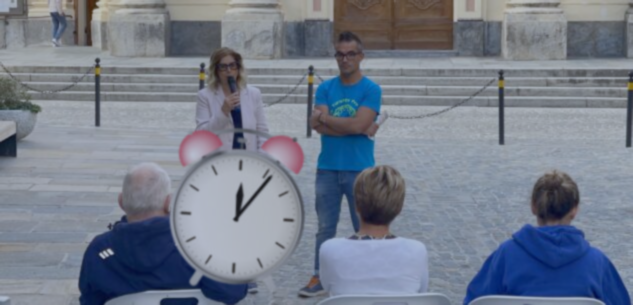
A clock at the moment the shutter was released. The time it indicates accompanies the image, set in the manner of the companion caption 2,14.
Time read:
12,06
